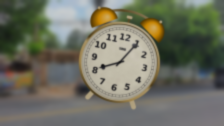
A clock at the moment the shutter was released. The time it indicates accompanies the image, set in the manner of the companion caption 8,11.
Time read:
8,05
